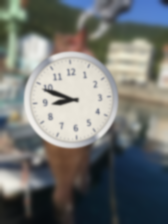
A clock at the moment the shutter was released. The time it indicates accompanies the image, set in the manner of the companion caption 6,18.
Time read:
8,49
